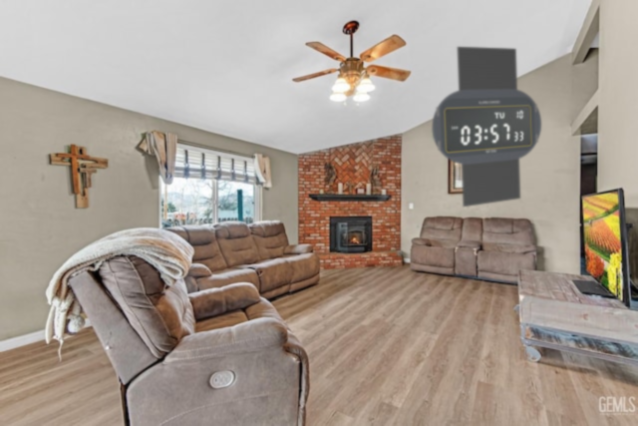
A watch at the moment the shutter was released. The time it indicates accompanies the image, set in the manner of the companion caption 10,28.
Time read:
3,57
